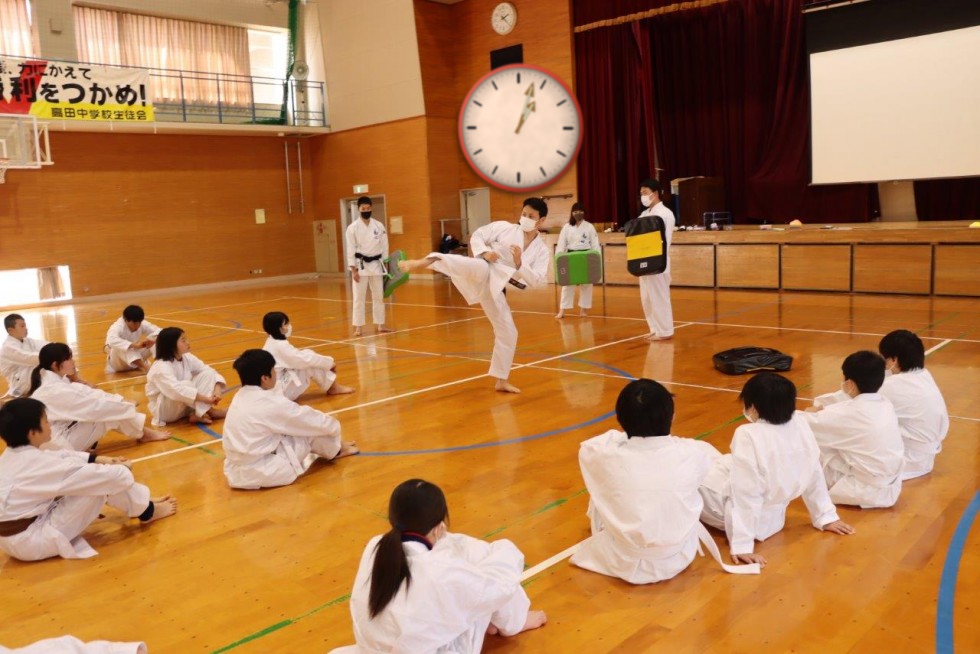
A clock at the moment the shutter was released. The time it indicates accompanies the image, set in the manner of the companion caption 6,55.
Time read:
1,03
